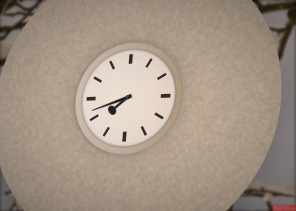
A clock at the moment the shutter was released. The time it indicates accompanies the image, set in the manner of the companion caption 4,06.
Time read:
7,42
